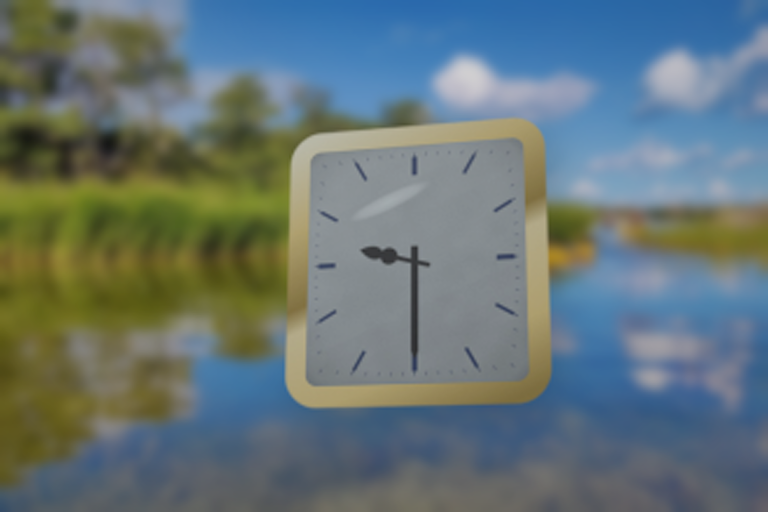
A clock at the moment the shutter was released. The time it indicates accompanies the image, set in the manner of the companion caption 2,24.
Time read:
9,30
